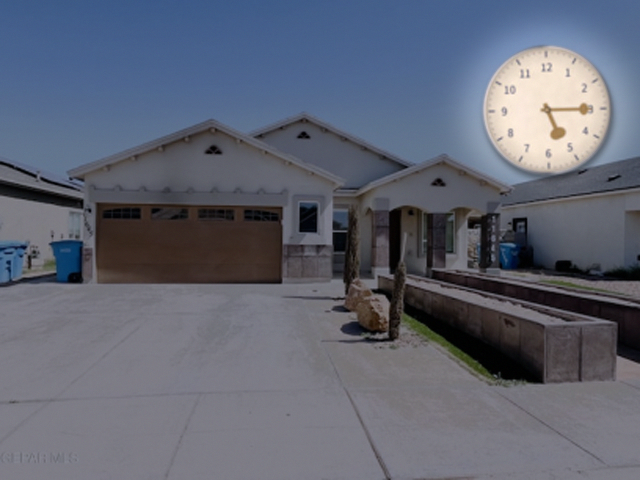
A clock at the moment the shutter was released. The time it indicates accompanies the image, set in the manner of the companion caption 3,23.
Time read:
5,15
